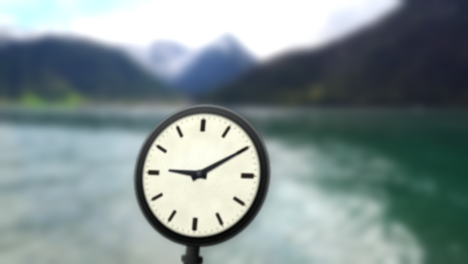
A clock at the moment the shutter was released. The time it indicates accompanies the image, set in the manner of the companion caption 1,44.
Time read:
9,10
